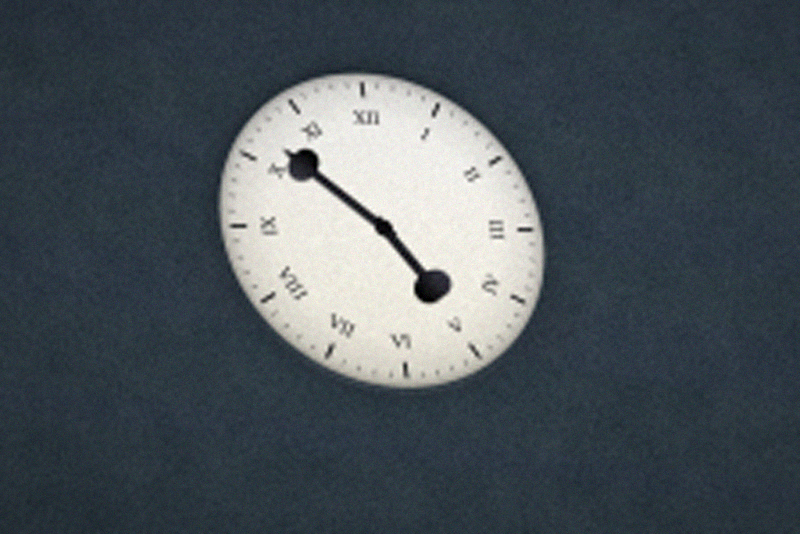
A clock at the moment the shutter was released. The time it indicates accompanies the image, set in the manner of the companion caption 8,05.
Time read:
4,52
